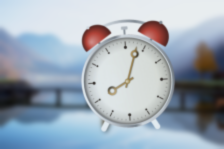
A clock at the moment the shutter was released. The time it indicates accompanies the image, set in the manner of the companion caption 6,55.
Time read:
8,03
